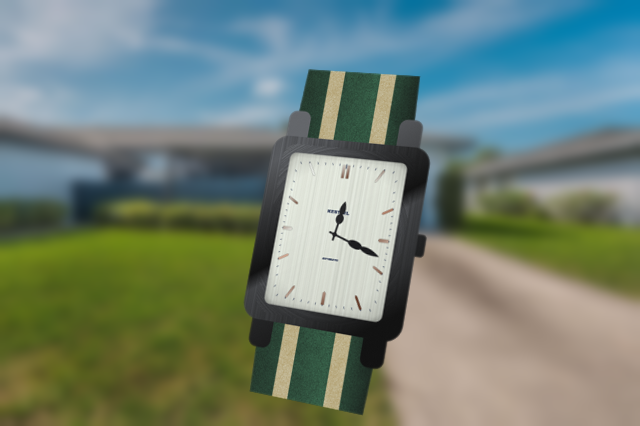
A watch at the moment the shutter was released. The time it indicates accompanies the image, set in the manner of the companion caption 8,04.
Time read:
12,18
